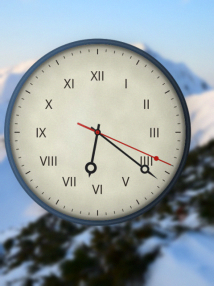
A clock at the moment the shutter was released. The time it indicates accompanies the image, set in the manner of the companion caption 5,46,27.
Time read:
6,21,19
